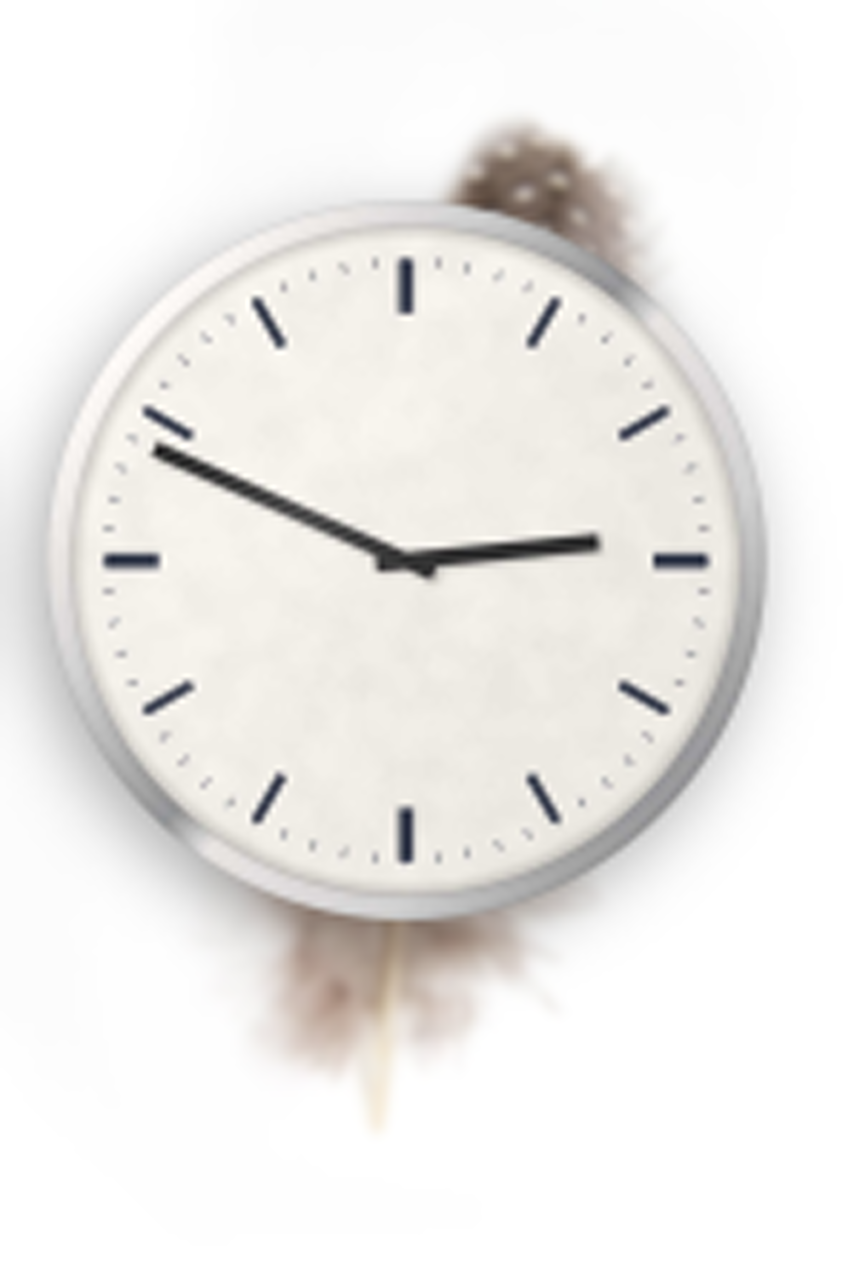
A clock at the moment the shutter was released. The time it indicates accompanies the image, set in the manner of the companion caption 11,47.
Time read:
2,49
